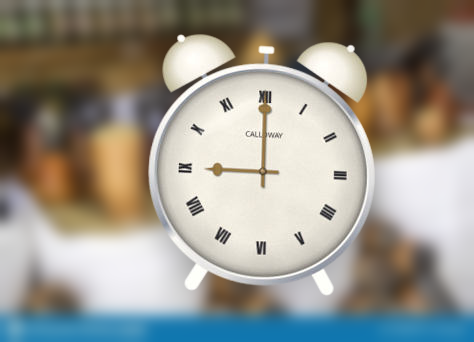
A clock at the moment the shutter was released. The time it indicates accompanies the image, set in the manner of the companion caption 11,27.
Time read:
9,00
